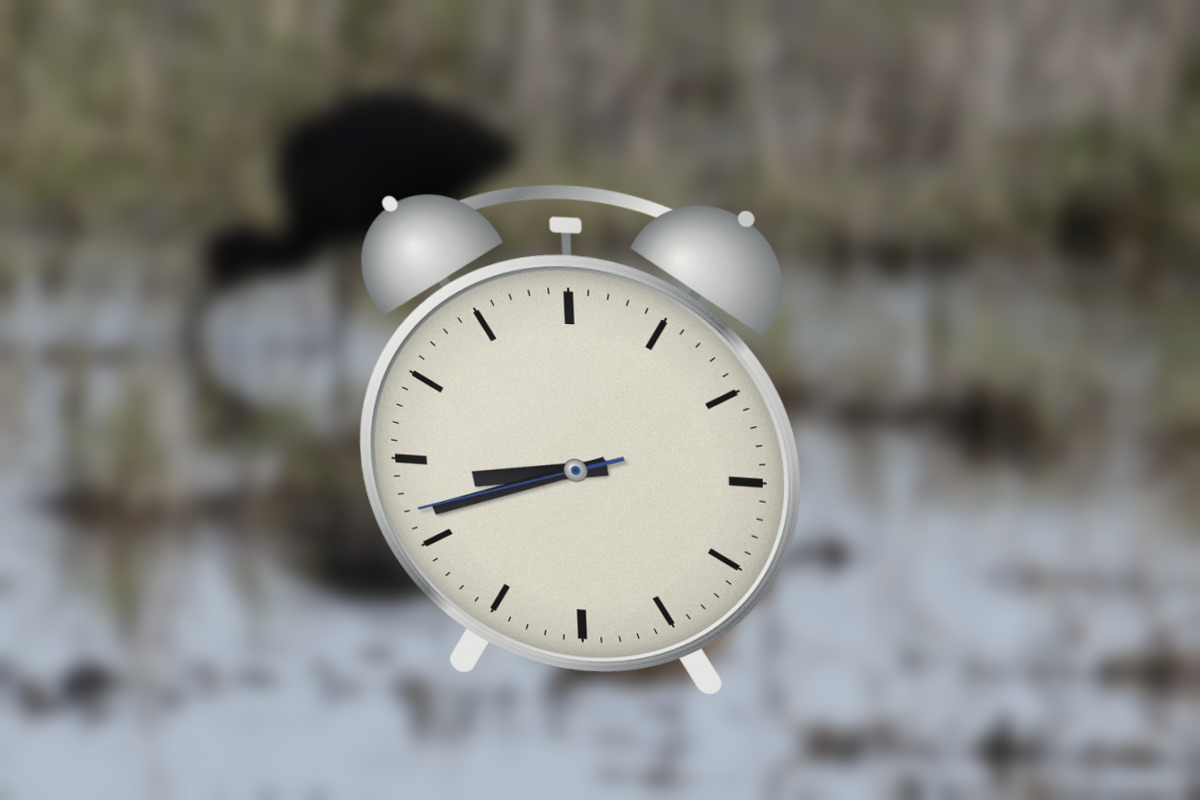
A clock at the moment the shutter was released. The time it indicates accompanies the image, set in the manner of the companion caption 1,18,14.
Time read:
8,41,42
